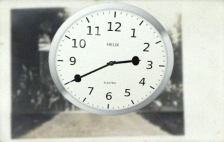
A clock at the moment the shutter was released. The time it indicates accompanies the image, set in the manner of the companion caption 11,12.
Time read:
2,40
